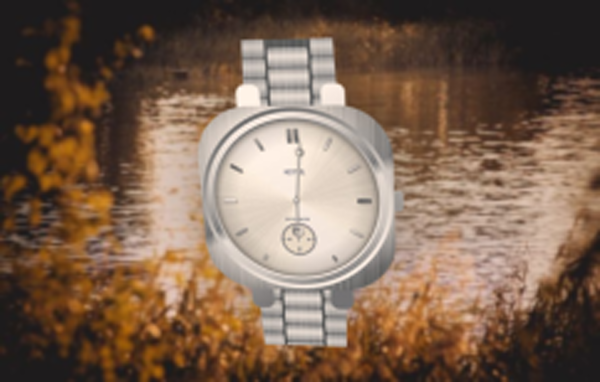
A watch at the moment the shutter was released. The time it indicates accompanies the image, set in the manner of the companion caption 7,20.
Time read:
6,01
